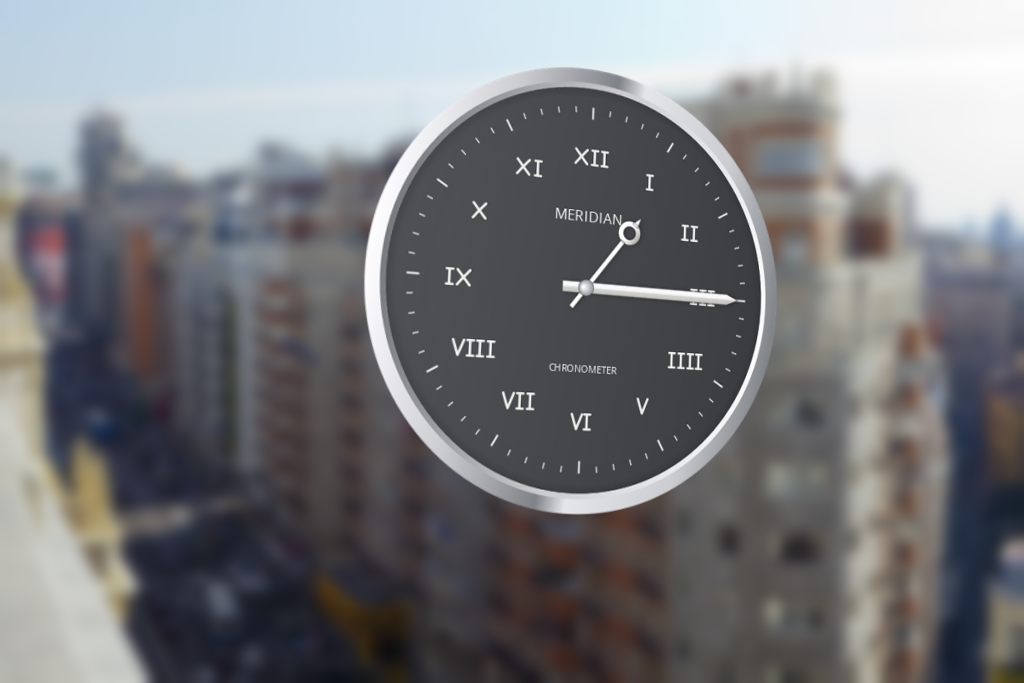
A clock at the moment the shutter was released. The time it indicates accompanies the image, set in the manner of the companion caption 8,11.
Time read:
1,15
